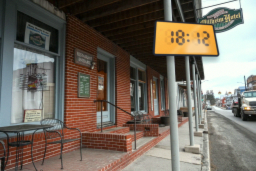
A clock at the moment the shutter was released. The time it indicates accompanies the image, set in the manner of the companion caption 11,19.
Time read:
18,12
